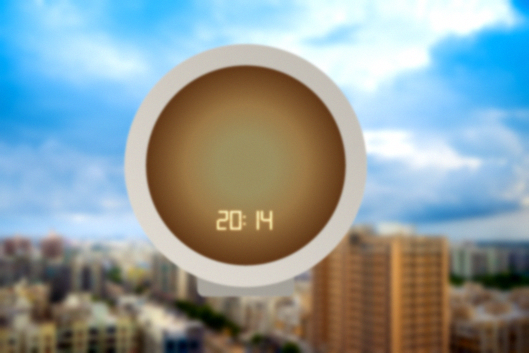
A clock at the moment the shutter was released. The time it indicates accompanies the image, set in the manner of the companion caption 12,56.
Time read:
20,14
